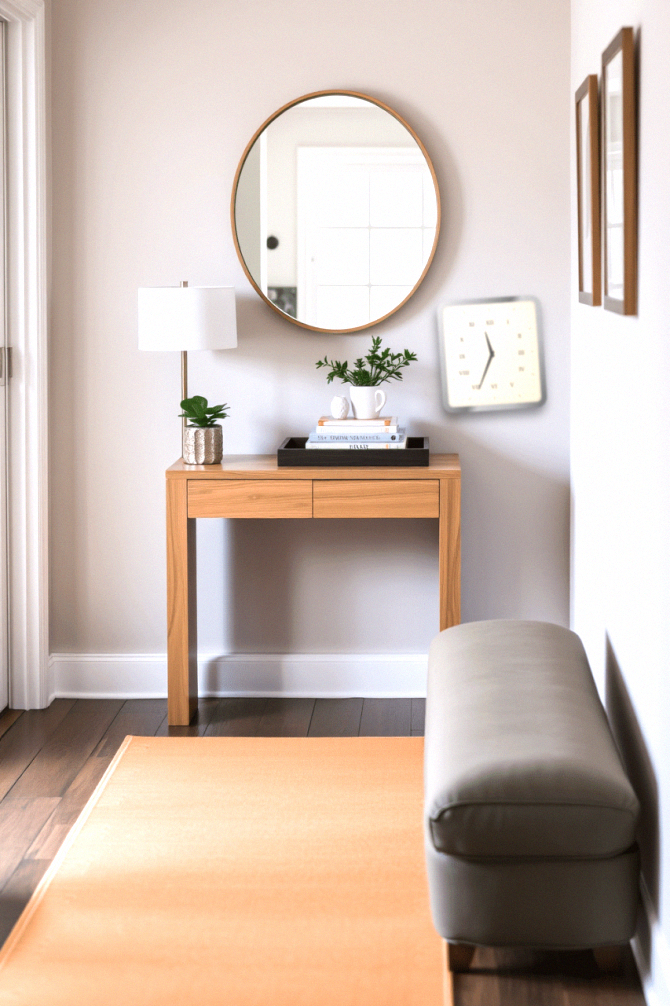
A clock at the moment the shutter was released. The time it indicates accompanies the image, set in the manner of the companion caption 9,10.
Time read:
11,34
